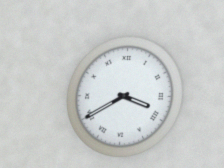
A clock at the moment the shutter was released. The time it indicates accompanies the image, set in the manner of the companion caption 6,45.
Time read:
3,40
